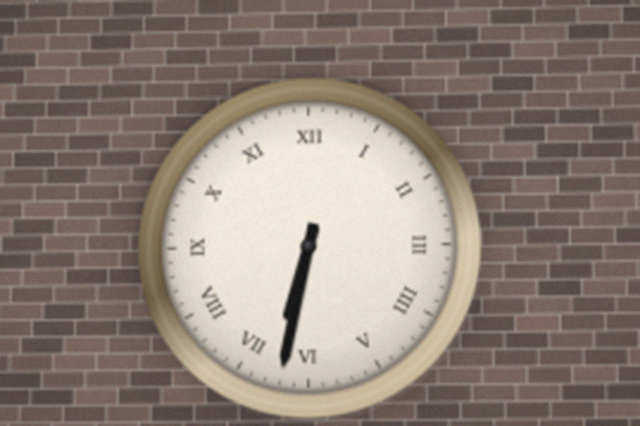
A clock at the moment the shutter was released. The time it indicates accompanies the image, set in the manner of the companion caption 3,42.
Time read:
6,32
